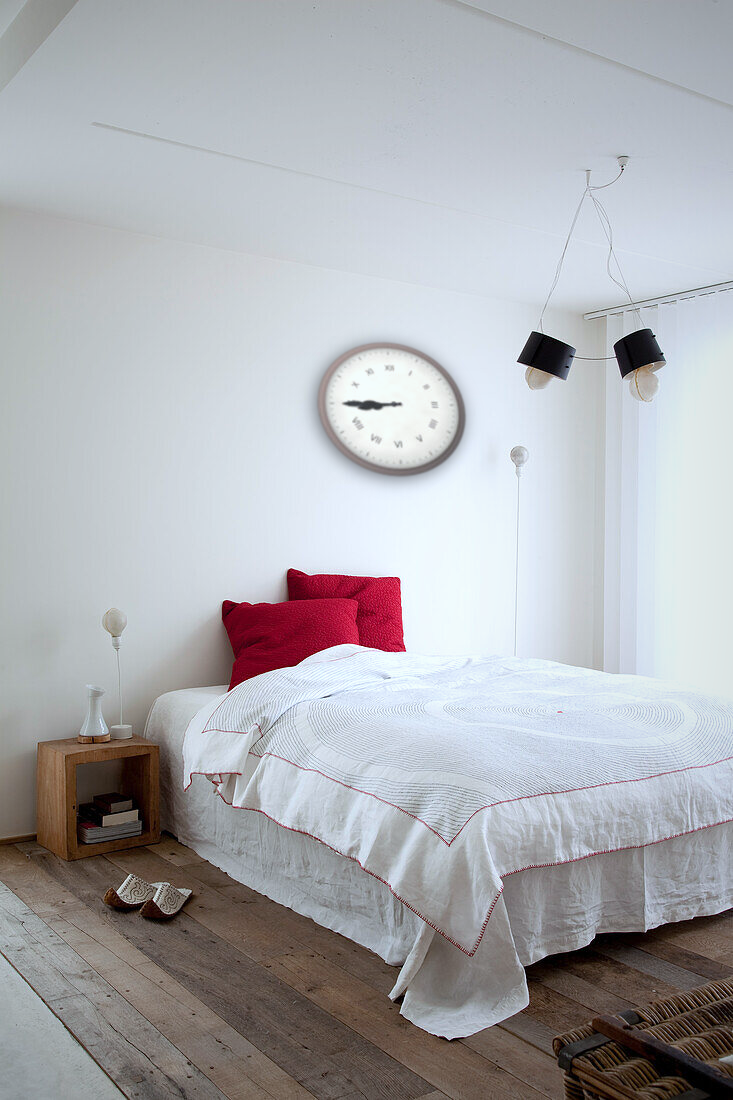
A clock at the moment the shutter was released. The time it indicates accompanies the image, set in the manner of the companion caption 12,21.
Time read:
8,45
